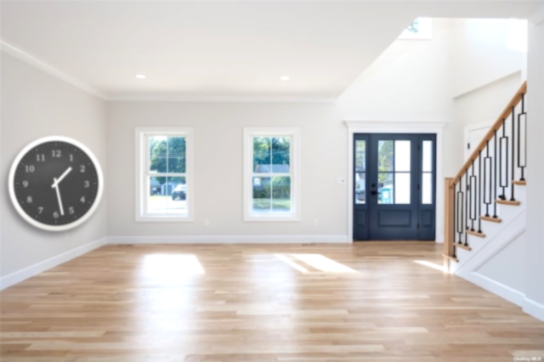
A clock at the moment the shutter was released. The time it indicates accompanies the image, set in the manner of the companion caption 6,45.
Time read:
1,28
